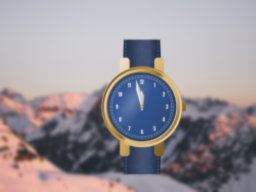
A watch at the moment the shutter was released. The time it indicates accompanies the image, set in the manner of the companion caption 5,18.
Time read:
11,58
